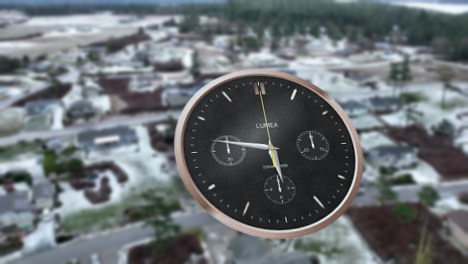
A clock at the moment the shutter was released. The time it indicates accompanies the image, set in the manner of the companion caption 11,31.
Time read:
5,47
